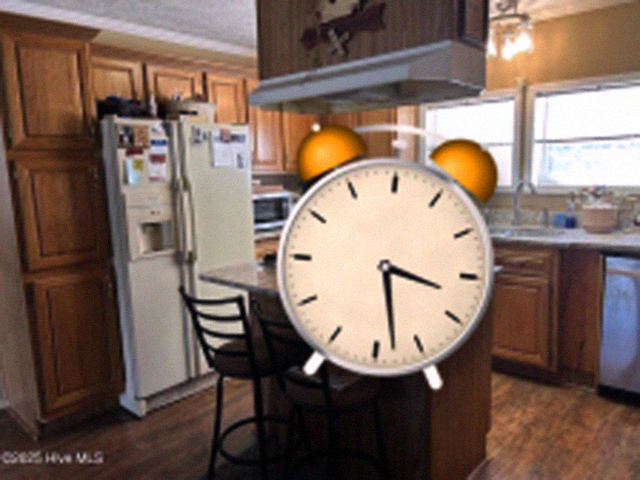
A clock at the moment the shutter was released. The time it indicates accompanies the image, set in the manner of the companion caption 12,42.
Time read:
3,28
